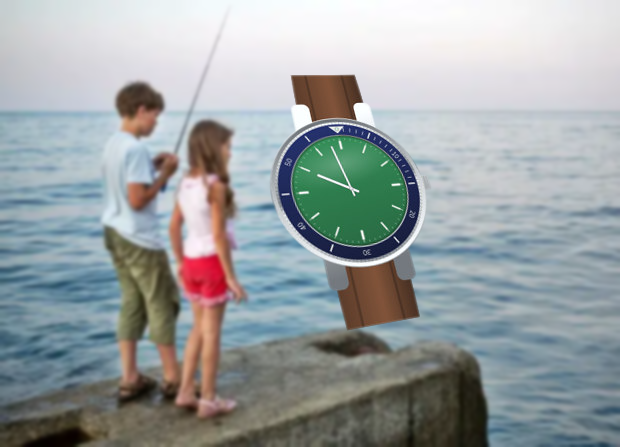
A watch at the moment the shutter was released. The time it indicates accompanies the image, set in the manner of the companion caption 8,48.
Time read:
9,58
